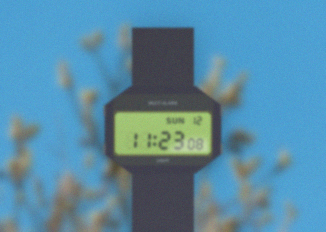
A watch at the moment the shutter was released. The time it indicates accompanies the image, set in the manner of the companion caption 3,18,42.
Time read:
11,23,08
